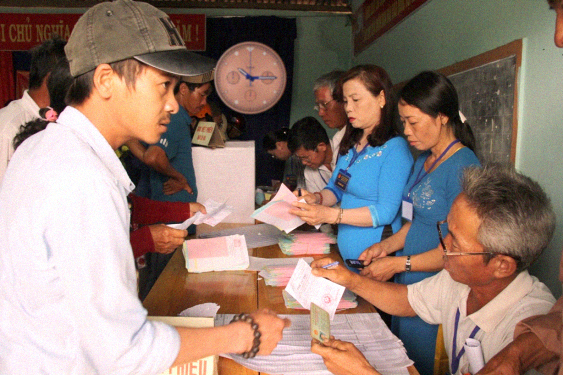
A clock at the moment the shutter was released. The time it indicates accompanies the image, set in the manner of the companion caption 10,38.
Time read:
10,15
